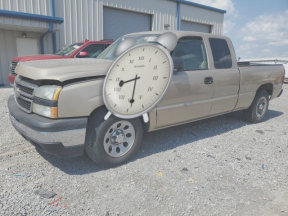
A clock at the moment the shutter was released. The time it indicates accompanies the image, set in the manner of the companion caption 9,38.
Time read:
8,29
